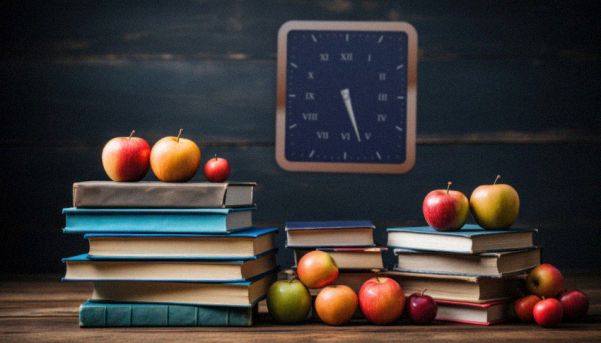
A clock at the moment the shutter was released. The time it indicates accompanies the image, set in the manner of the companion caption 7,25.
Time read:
5,27
